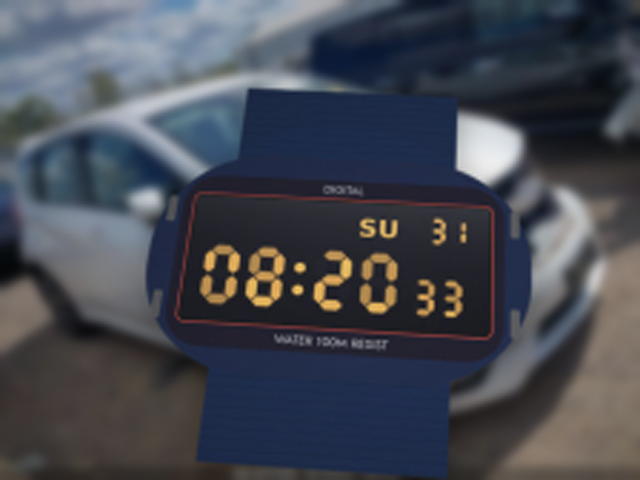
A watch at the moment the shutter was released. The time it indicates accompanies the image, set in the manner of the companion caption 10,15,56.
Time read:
8,20,33
